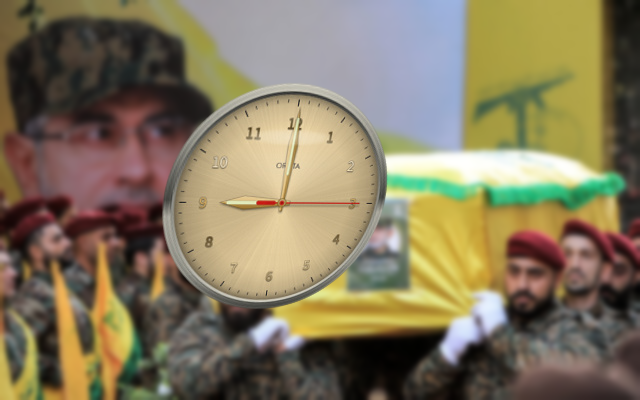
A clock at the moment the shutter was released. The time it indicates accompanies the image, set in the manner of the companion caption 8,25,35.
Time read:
9,00,15
